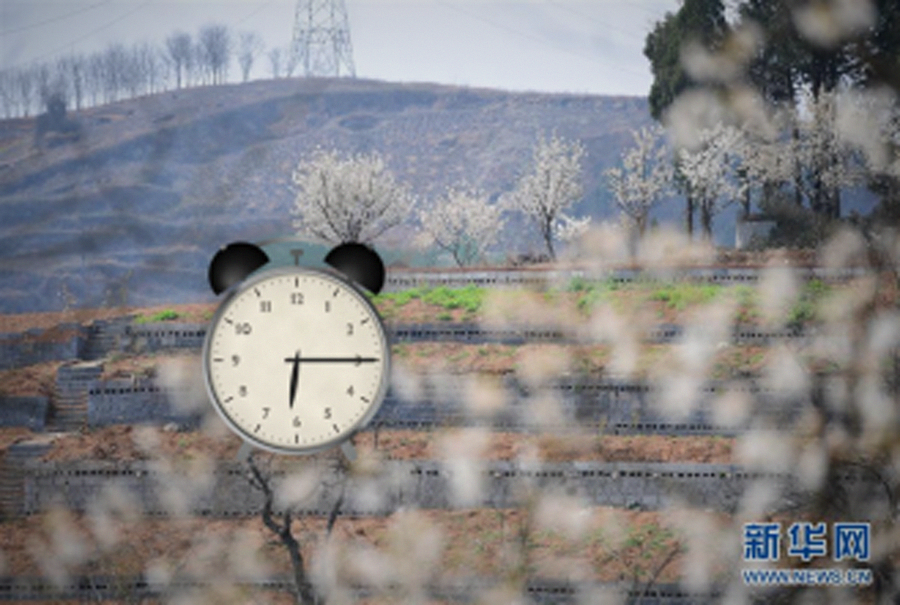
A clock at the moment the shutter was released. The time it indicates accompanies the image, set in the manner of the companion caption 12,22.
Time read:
6,15
